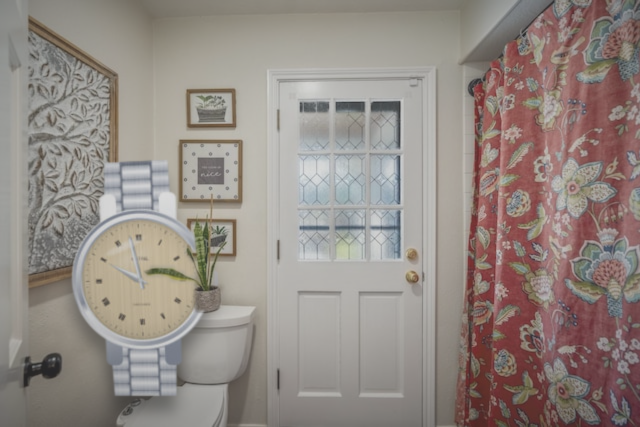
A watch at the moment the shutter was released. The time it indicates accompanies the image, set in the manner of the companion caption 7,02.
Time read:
9,58
